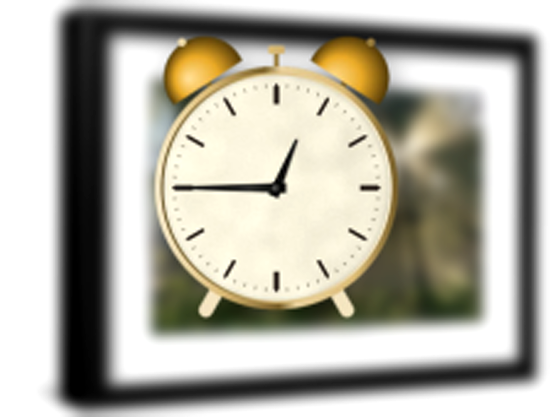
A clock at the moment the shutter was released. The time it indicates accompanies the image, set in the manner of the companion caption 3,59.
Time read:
12,45
